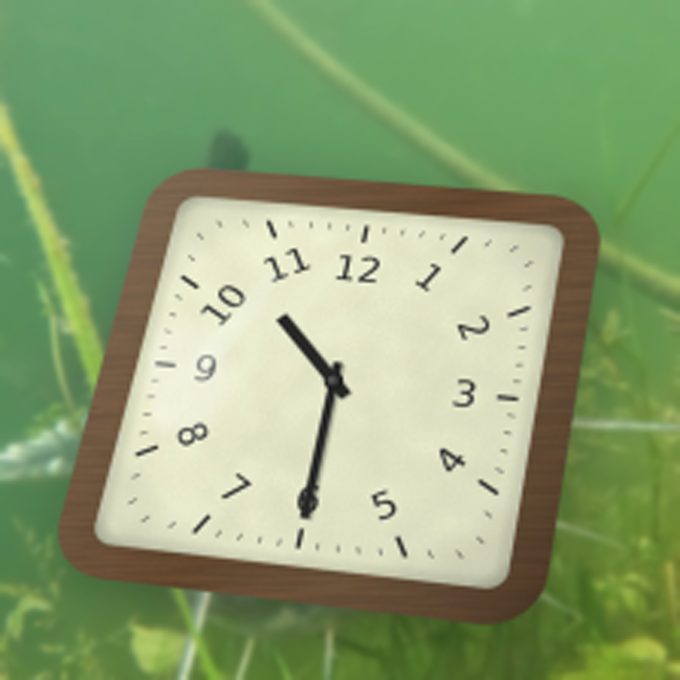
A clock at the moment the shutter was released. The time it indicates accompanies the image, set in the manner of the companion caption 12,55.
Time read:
10,30
